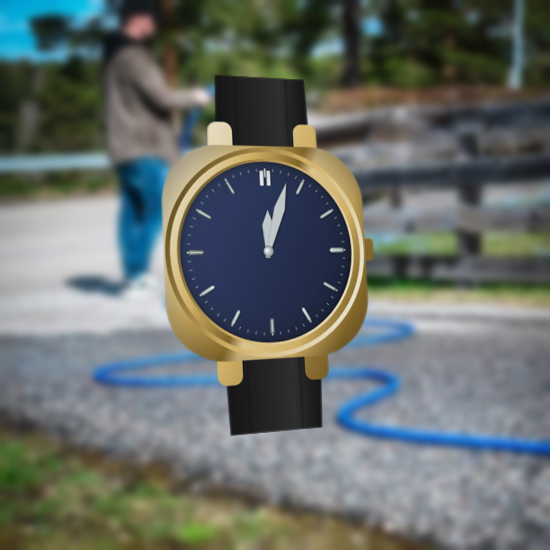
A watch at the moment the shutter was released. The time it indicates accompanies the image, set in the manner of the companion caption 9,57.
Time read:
12,03
